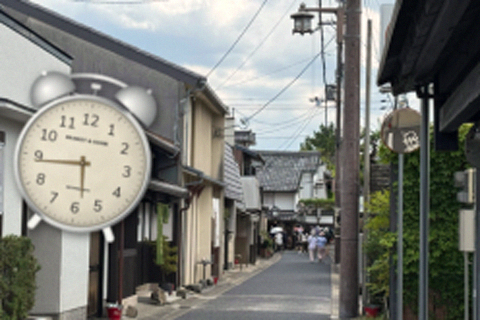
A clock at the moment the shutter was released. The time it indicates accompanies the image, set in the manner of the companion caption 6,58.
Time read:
5,44
